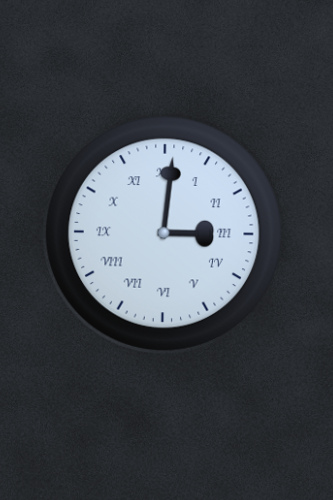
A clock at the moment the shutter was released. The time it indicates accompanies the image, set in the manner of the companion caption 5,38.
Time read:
3,01
